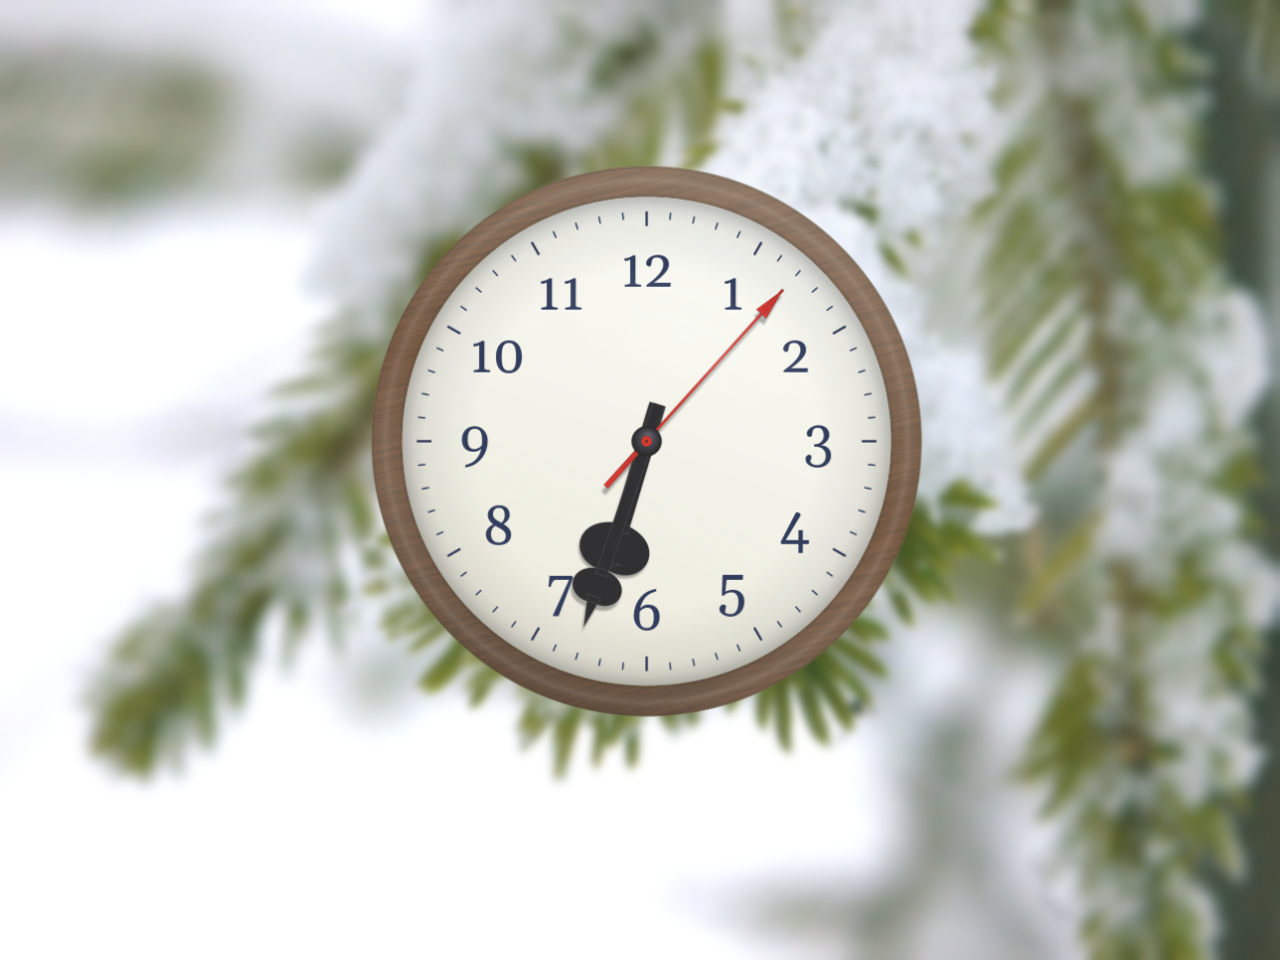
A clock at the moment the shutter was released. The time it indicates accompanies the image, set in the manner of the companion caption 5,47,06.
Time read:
6,33,07
